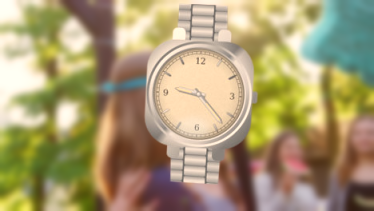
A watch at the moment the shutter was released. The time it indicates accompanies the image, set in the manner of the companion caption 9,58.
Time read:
9,23
